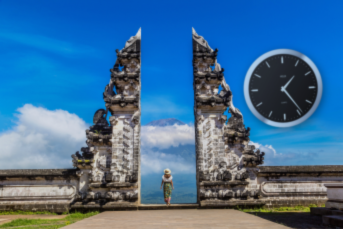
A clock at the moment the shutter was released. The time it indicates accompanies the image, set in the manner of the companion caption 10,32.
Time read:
1,24
